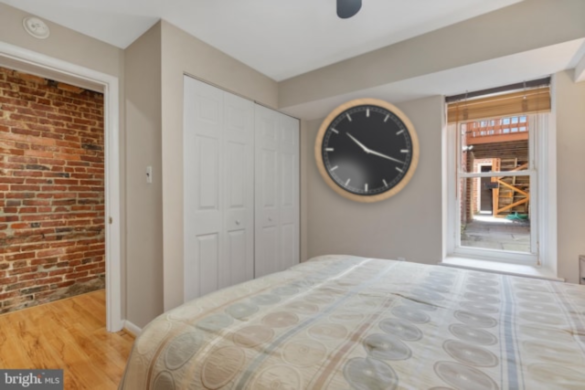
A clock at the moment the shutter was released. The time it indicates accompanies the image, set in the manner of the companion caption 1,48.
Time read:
10,18
